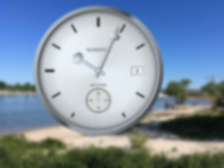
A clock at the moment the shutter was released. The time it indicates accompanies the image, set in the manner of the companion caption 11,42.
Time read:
10,04
